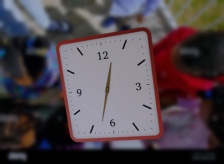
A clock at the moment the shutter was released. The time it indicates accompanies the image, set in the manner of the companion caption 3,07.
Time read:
12,33
